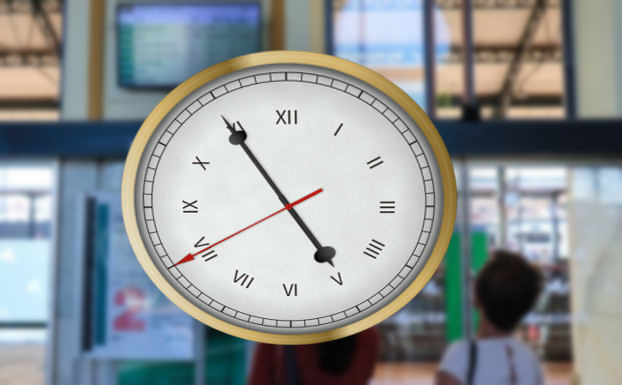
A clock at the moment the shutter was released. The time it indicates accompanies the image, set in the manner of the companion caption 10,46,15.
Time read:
4,54,40
